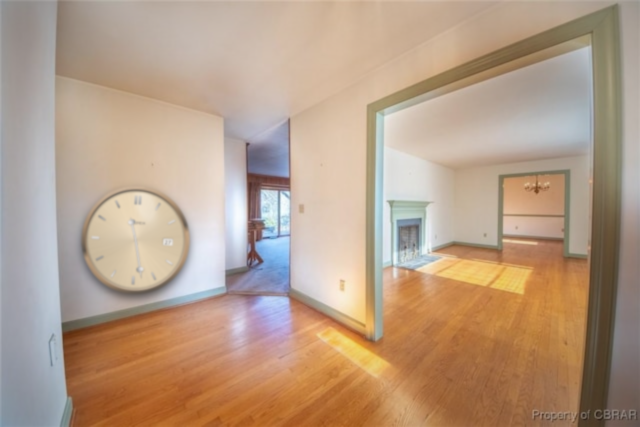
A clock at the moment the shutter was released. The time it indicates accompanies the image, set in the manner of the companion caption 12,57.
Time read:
11,28
